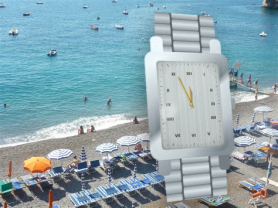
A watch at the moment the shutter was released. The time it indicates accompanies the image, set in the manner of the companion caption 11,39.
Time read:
11,56
